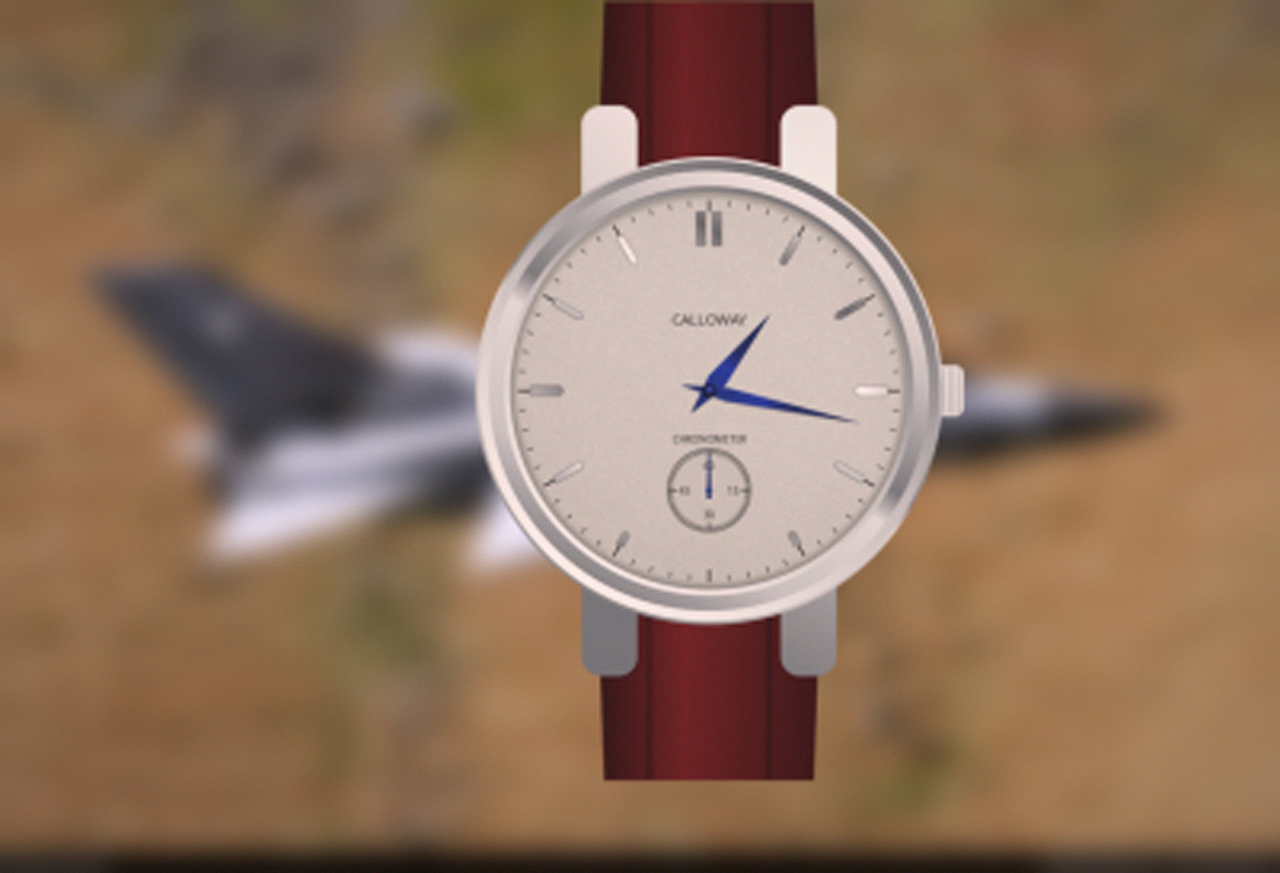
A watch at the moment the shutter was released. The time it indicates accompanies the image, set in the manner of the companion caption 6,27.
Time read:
1,17
